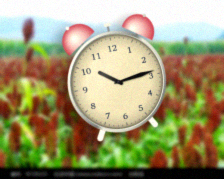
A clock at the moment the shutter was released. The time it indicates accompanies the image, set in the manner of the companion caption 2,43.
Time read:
10,14
